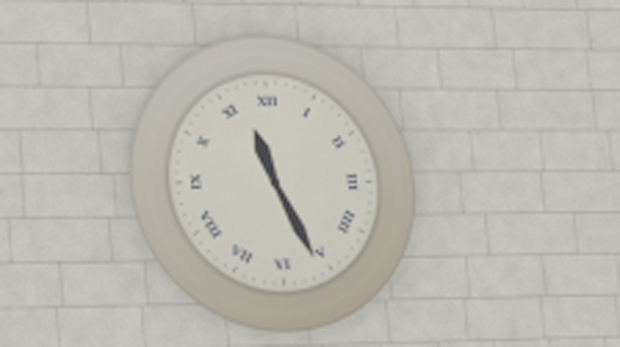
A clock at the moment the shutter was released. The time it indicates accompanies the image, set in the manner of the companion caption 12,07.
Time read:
11,26
